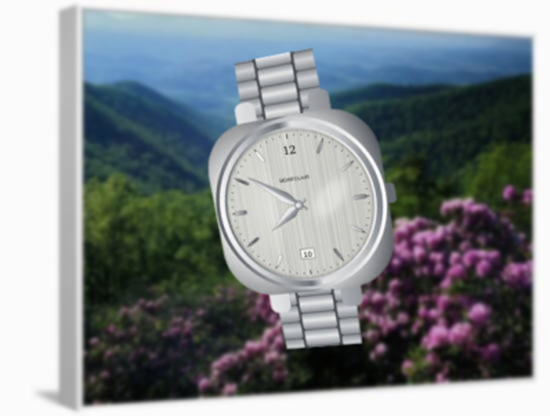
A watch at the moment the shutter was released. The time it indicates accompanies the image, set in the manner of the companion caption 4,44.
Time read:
7,51
